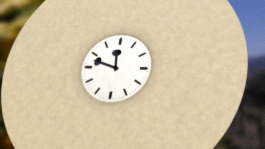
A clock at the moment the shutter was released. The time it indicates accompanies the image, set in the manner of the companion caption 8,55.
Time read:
11,48
